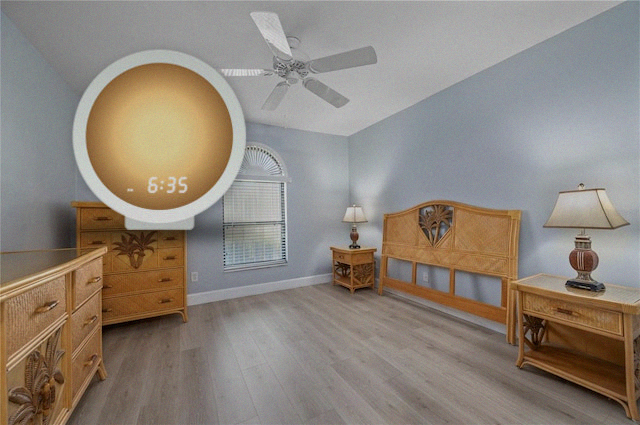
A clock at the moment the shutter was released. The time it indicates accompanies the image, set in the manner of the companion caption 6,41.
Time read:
6,35
